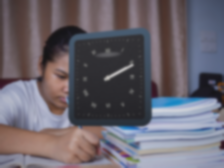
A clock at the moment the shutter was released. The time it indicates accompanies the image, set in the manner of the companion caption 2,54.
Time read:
2,11
